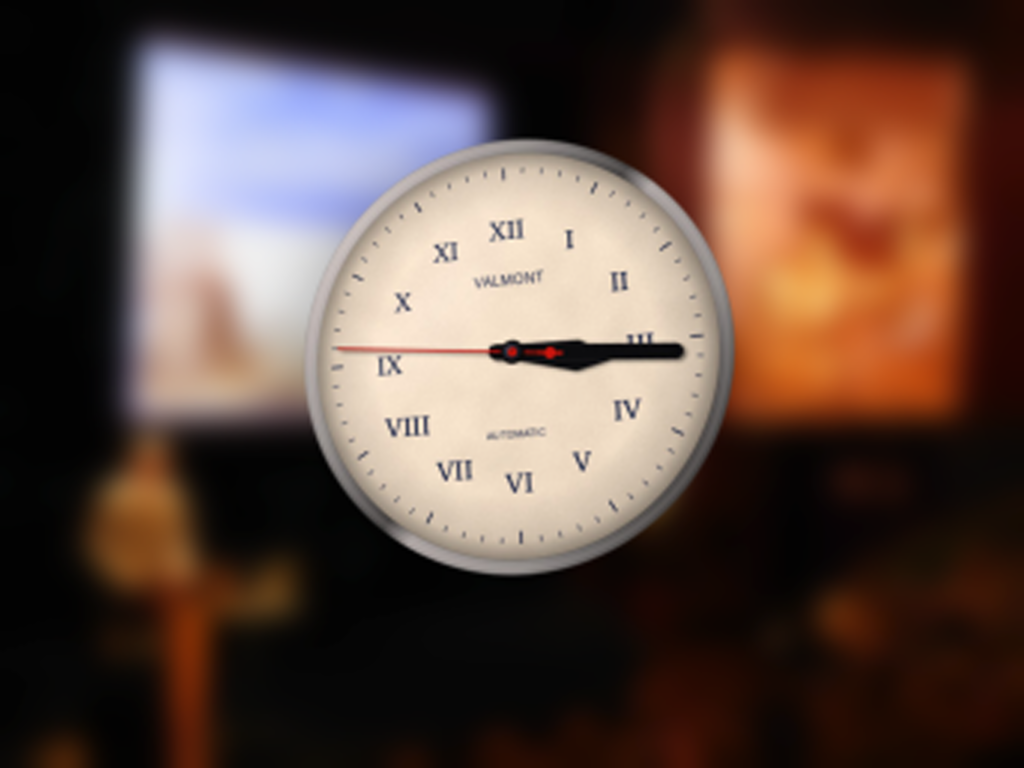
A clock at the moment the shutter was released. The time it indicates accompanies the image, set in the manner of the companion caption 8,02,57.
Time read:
3,15,46
